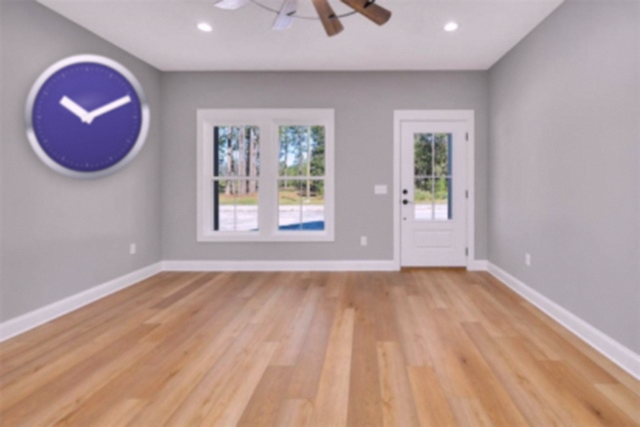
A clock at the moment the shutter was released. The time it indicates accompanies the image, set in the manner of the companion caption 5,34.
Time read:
10,11
